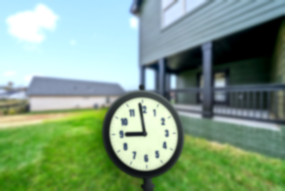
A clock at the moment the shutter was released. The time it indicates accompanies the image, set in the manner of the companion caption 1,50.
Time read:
8,59
